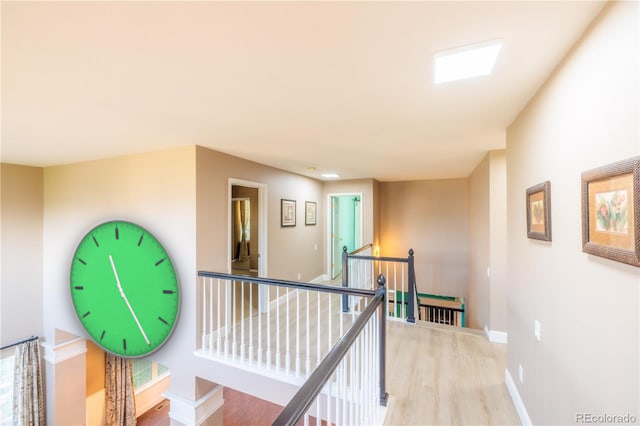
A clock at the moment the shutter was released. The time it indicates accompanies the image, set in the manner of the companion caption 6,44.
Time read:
11,25
